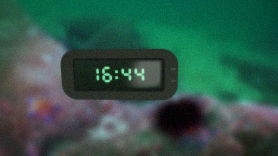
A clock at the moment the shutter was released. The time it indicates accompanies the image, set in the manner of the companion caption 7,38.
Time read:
16,44
